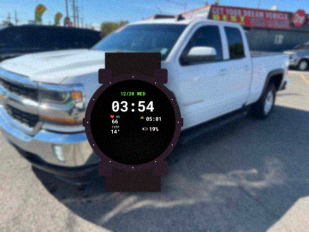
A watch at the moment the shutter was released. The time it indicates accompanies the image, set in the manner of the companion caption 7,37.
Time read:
3,54
